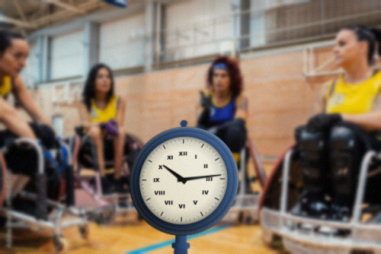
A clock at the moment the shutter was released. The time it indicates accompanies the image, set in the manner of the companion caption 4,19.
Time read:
10,14
